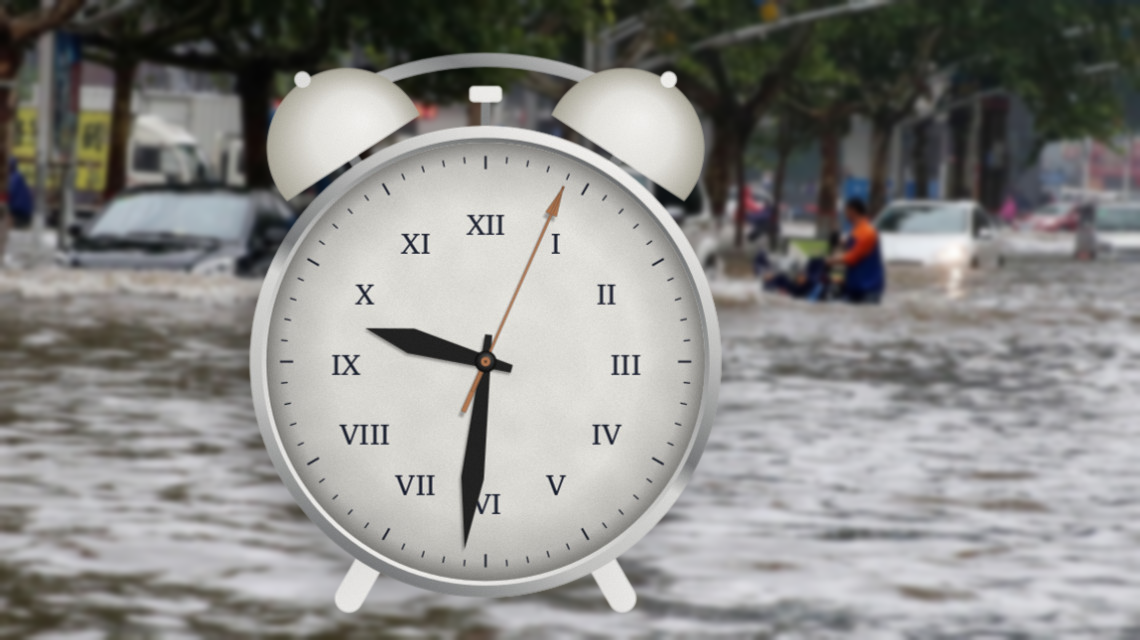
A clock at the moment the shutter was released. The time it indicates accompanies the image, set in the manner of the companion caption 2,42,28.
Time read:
9,31,04
